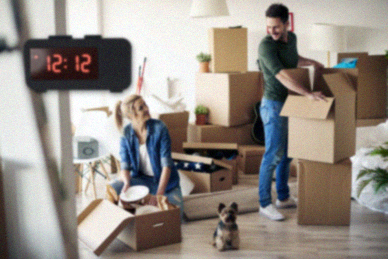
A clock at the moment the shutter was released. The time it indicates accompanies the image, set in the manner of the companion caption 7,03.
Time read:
12,12
